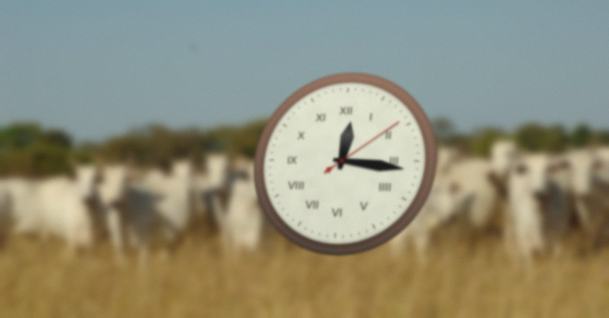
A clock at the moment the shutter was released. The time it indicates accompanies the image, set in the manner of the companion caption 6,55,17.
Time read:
12,16,09
